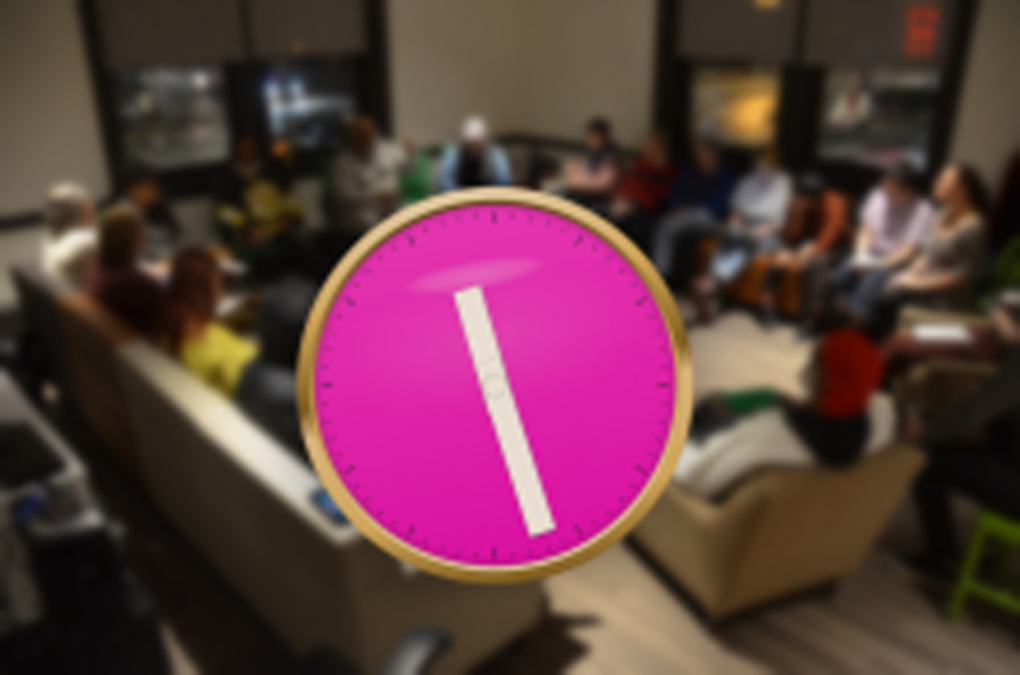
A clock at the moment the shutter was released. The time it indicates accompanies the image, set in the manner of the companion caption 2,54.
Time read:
11,27
